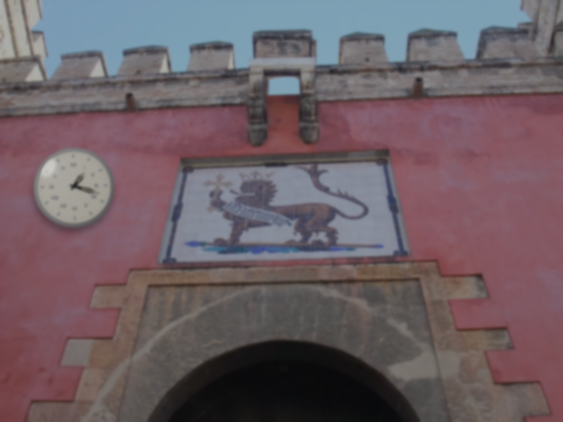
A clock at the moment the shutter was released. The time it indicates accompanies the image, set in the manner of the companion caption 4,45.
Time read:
1,18
